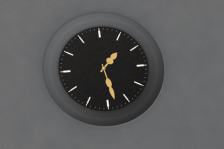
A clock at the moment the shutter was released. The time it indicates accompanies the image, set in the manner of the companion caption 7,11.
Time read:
1,28
